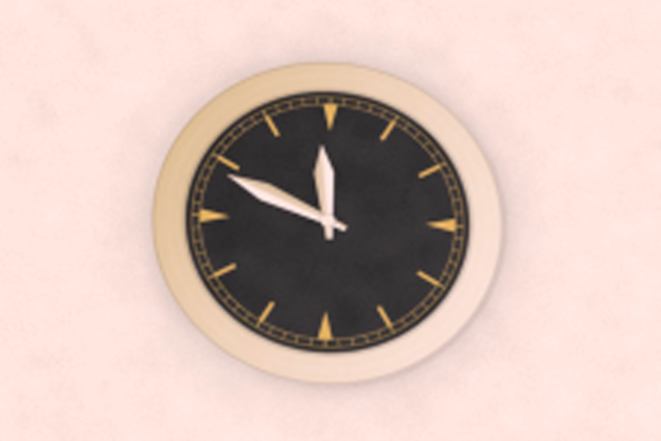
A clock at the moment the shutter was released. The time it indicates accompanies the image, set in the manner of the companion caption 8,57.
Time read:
11,49
